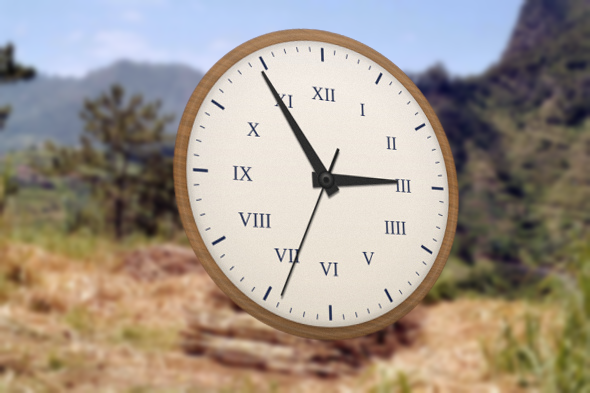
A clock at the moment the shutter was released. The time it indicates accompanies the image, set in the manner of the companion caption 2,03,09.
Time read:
2,54,34
